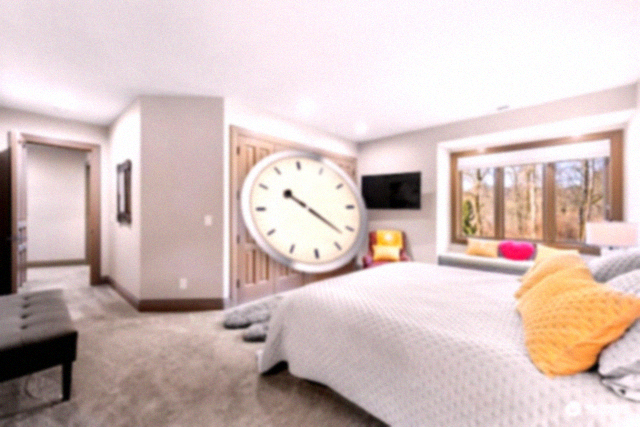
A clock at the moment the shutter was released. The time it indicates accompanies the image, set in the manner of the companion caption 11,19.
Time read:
10,22
